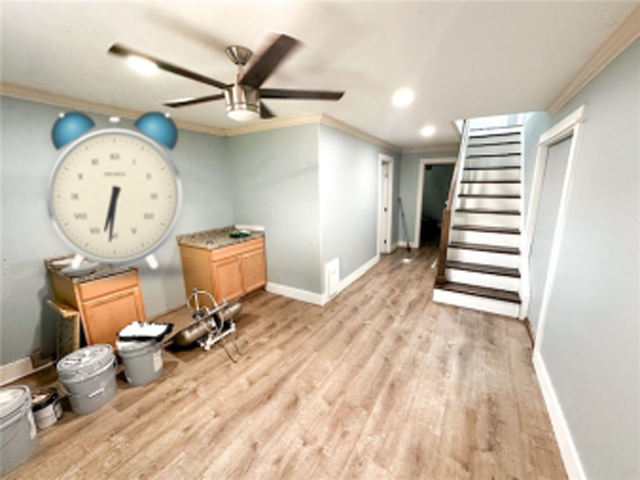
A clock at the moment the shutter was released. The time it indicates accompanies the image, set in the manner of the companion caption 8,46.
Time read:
6,31
